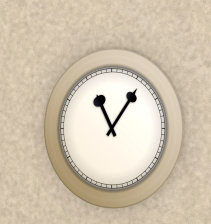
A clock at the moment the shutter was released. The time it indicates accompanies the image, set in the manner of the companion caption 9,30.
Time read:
11,06
